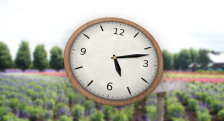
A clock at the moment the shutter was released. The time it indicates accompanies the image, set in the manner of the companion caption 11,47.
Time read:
5,12
